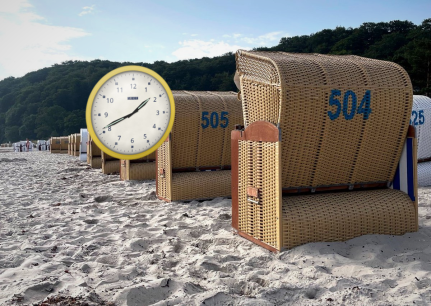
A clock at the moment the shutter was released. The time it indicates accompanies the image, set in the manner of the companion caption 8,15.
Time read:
1,41
